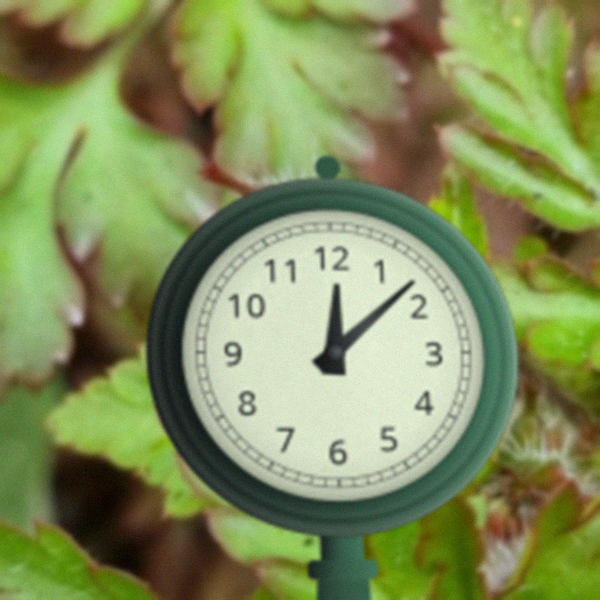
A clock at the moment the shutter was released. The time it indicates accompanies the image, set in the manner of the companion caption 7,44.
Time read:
12,08
